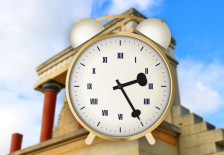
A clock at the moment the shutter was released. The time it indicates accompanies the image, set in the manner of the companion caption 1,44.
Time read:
2,25
